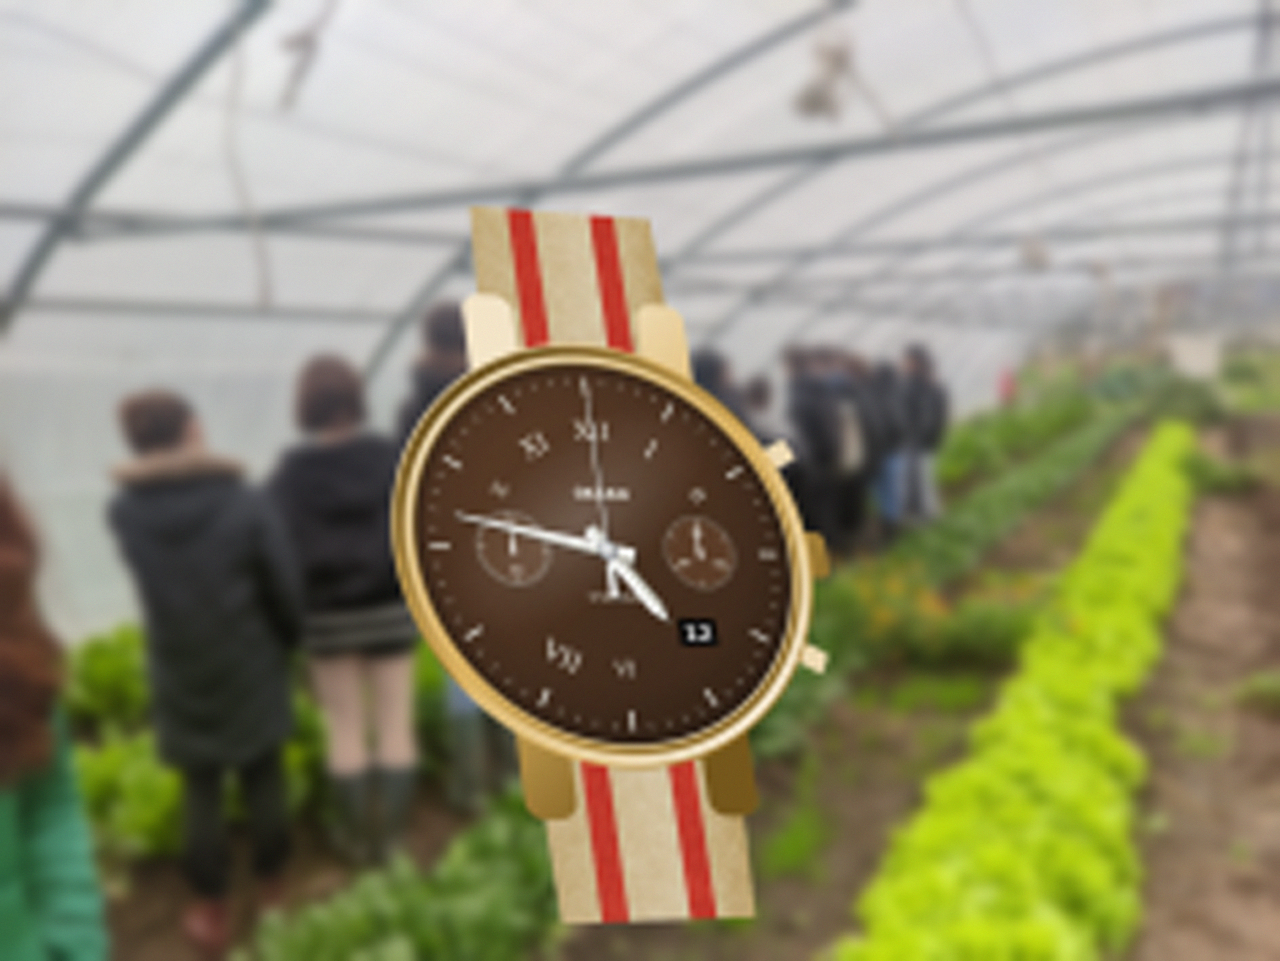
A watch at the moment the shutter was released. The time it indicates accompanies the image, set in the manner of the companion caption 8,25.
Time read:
4,47
